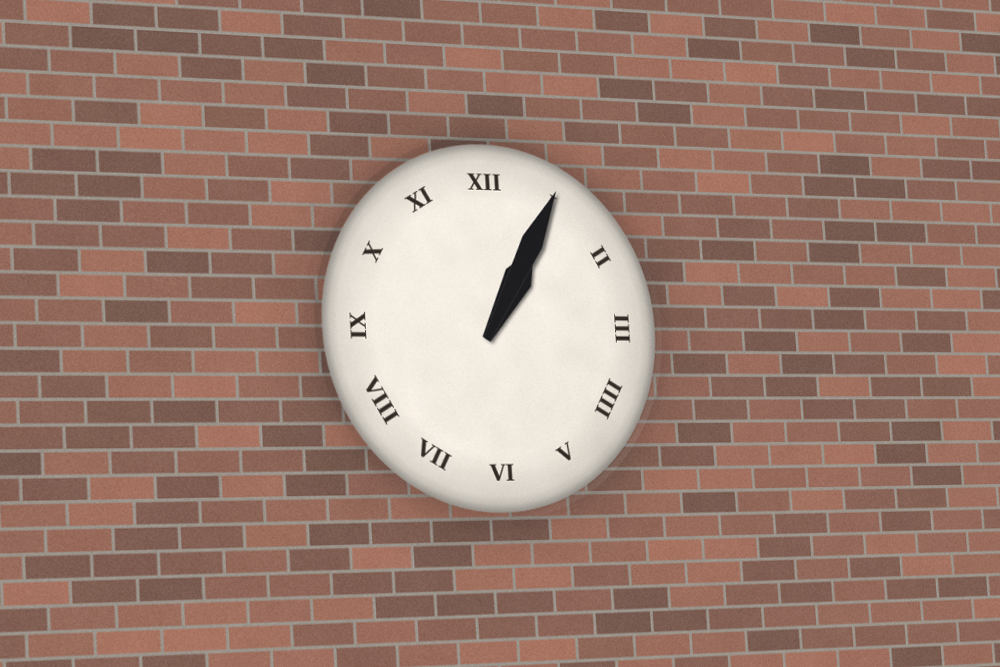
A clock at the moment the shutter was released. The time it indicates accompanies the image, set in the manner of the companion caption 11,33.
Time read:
1,05
